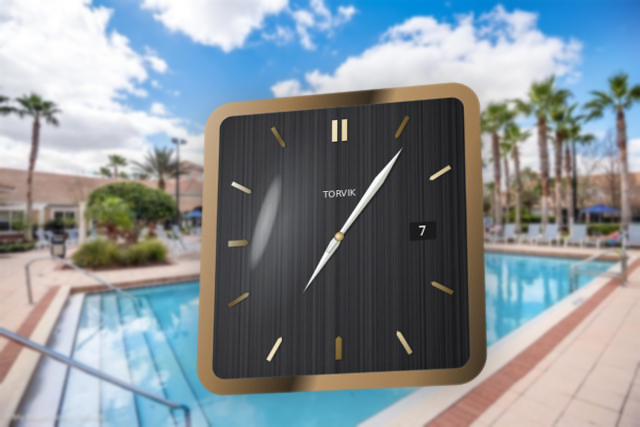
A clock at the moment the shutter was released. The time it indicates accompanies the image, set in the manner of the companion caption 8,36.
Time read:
7,06
